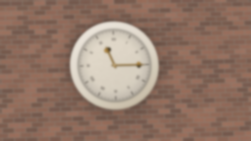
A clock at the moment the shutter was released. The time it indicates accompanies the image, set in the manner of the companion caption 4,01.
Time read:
11,15
